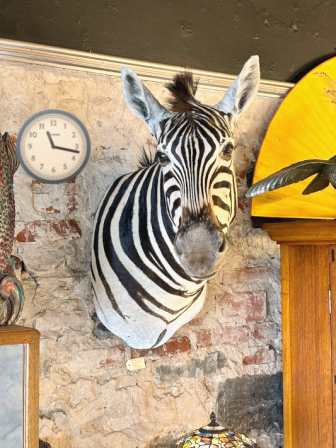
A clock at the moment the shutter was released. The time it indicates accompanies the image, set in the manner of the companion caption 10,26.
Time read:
11,17
